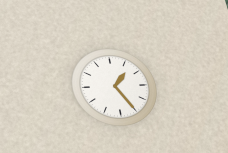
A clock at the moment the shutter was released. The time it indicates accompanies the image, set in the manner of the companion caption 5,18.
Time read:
1,25
